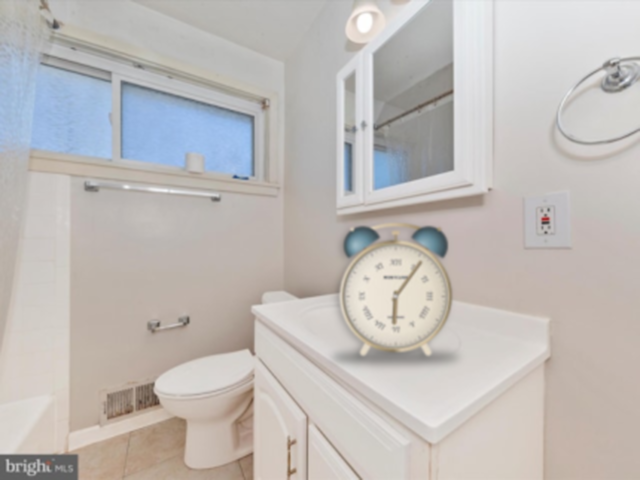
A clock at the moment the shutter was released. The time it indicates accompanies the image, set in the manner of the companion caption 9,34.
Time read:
6,06
